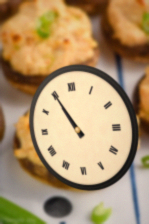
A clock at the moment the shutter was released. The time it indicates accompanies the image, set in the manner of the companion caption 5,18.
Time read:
10,55
